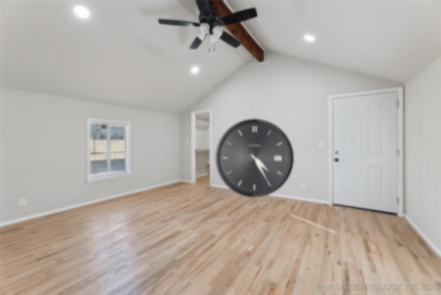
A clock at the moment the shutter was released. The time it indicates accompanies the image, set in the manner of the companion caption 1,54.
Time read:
4,25
